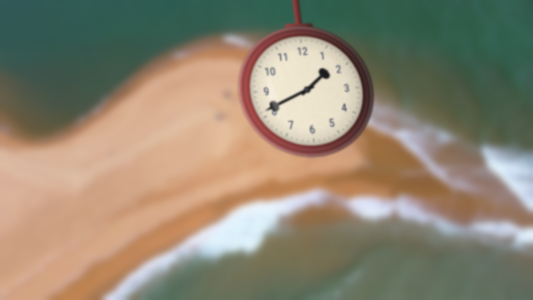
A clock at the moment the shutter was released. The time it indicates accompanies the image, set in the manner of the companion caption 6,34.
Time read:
1,41
